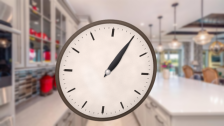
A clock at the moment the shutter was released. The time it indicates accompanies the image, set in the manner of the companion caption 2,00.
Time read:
1,05
